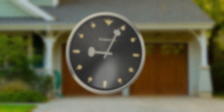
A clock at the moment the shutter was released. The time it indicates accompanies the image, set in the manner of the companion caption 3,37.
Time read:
9,04
